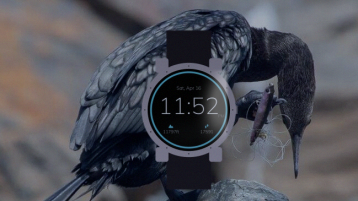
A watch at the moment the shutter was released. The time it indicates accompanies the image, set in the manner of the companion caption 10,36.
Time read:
11,52
